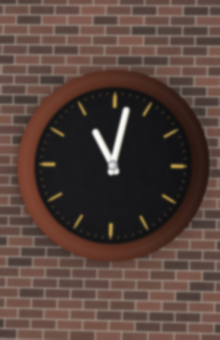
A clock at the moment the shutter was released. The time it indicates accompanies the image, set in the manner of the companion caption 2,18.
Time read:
11,02
